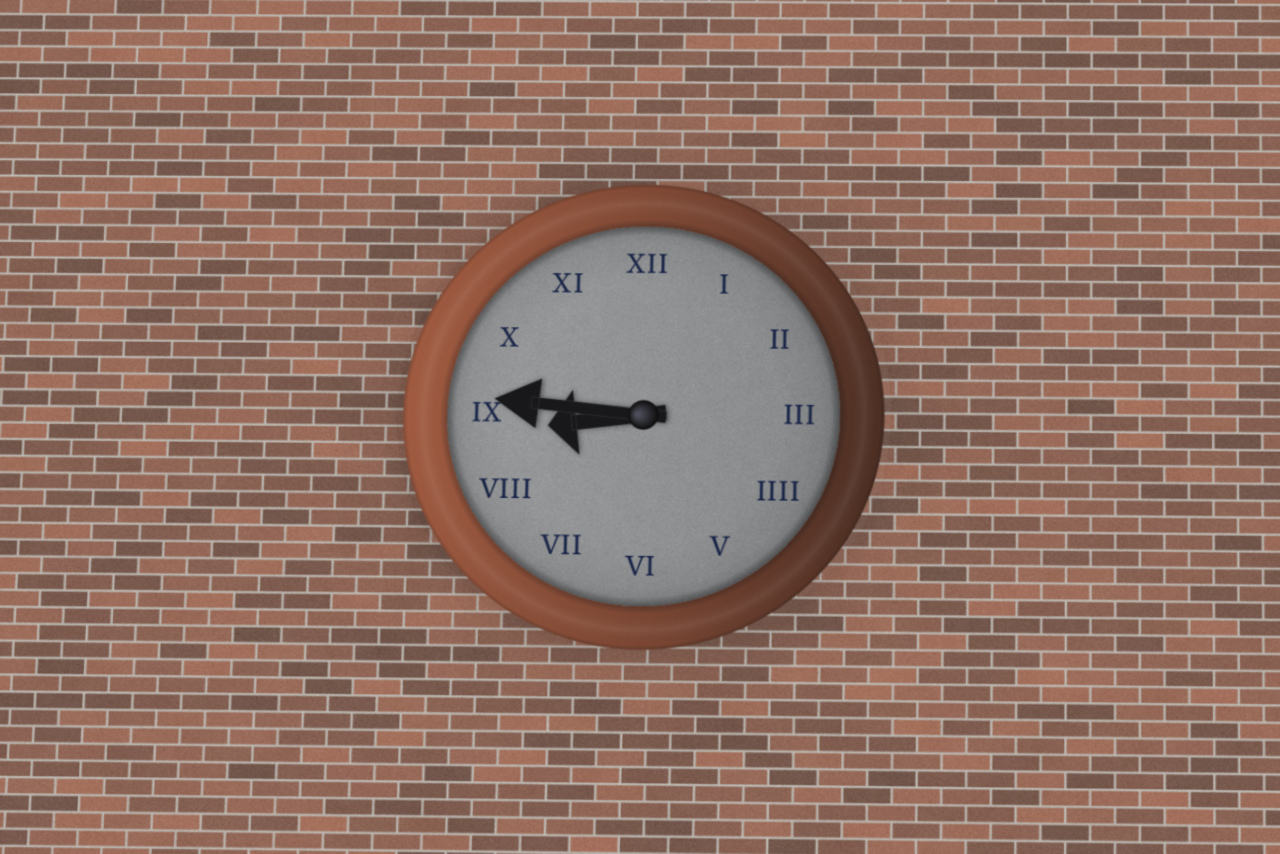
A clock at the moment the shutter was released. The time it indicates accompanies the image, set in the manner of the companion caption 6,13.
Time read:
8,46
